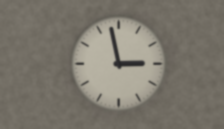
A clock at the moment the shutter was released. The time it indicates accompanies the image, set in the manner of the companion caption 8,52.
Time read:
2,58
